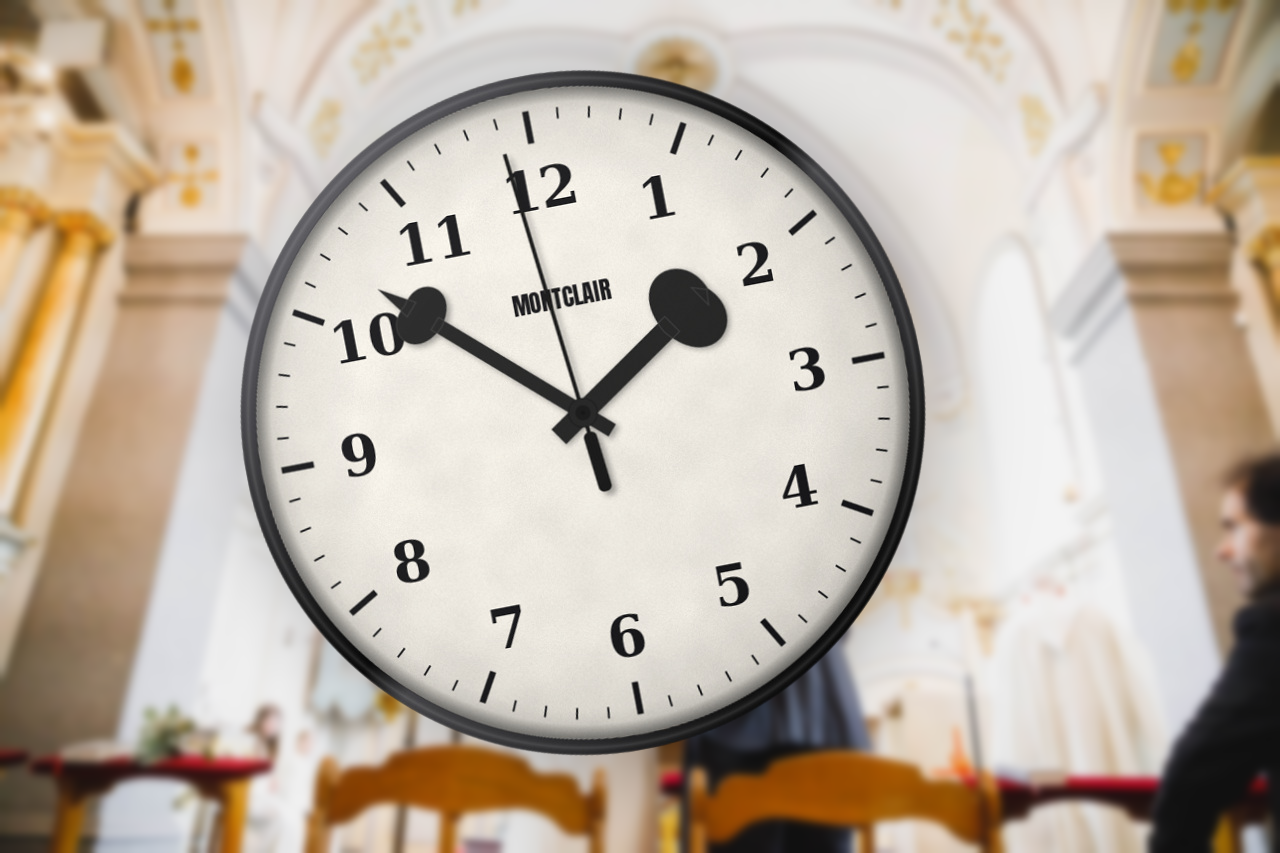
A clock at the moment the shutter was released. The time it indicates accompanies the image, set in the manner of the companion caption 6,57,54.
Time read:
1,51,59
